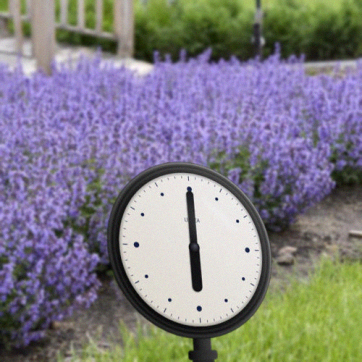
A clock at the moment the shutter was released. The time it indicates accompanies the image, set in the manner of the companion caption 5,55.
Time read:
6,00
